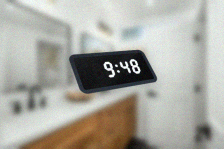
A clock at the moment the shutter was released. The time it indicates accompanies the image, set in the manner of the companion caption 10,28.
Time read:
9,48
